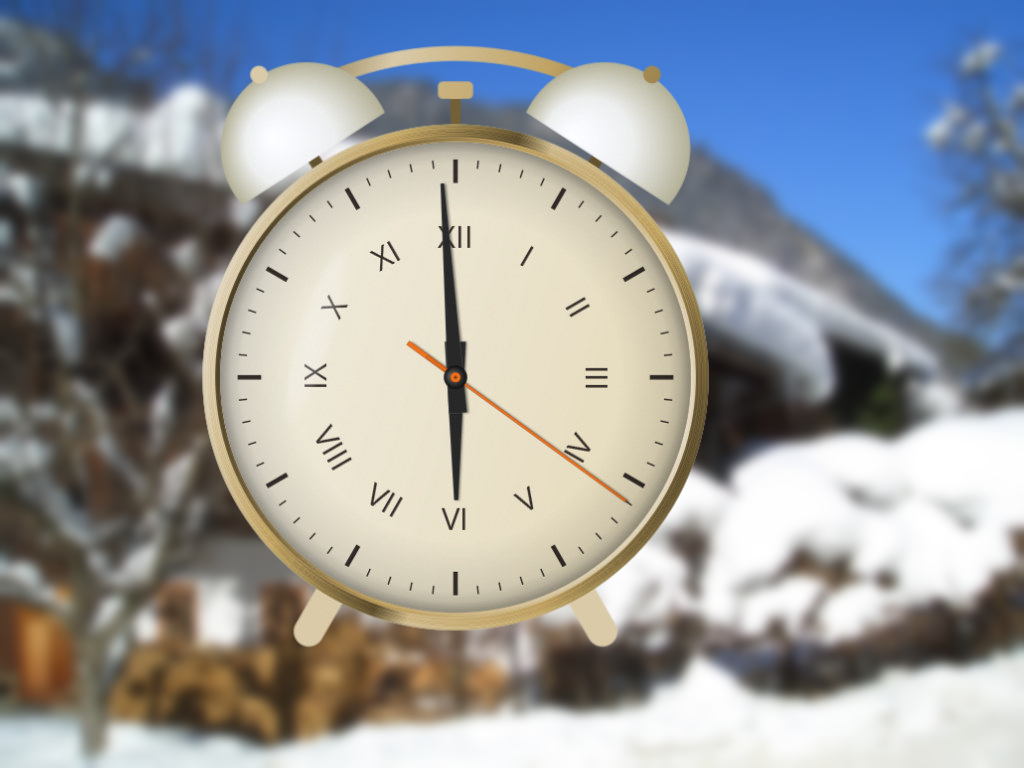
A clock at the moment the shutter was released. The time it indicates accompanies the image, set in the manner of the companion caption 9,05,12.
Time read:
5,59,21
